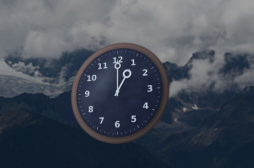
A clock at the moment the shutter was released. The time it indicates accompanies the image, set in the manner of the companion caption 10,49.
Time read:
1,00
